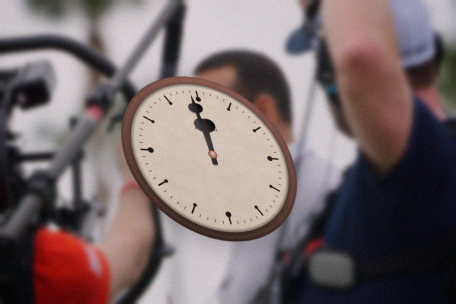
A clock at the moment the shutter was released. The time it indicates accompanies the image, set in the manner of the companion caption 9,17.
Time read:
11,59
